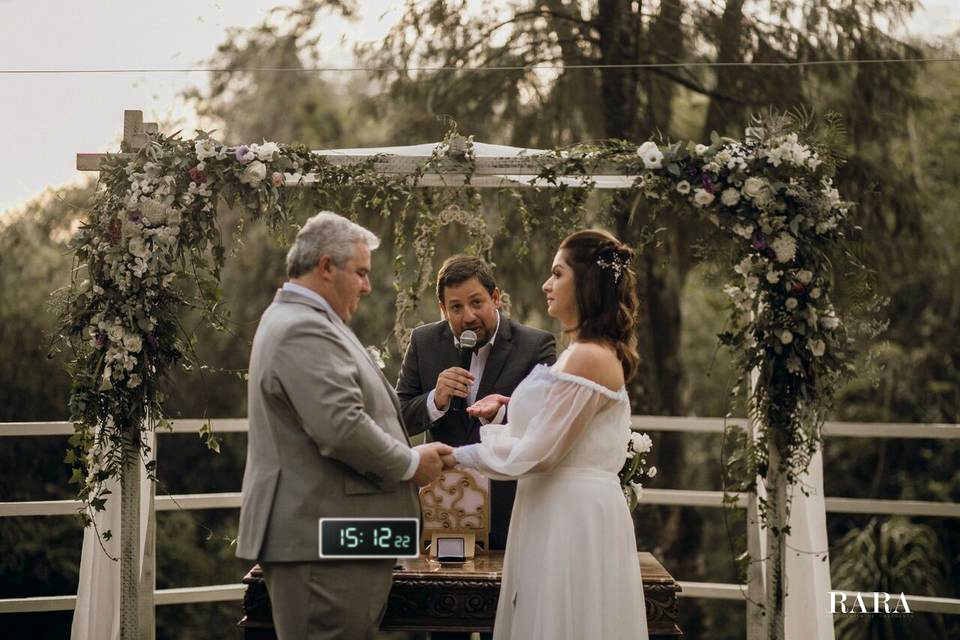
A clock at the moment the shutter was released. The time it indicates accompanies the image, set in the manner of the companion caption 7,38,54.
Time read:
15,12,22
